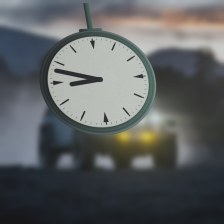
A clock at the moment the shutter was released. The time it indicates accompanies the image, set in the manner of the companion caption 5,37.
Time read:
8,48
